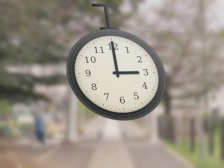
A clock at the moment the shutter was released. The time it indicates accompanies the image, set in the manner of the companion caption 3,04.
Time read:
3,00
